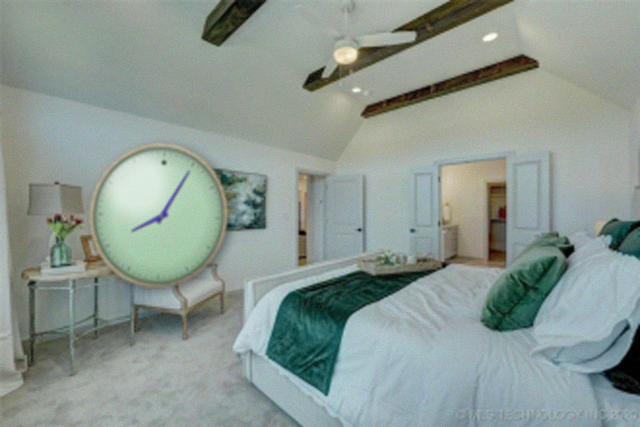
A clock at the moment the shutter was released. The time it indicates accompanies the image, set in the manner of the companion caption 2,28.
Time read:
8,05
